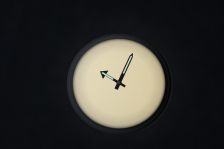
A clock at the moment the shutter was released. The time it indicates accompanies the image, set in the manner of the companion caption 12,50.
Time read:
10,04
